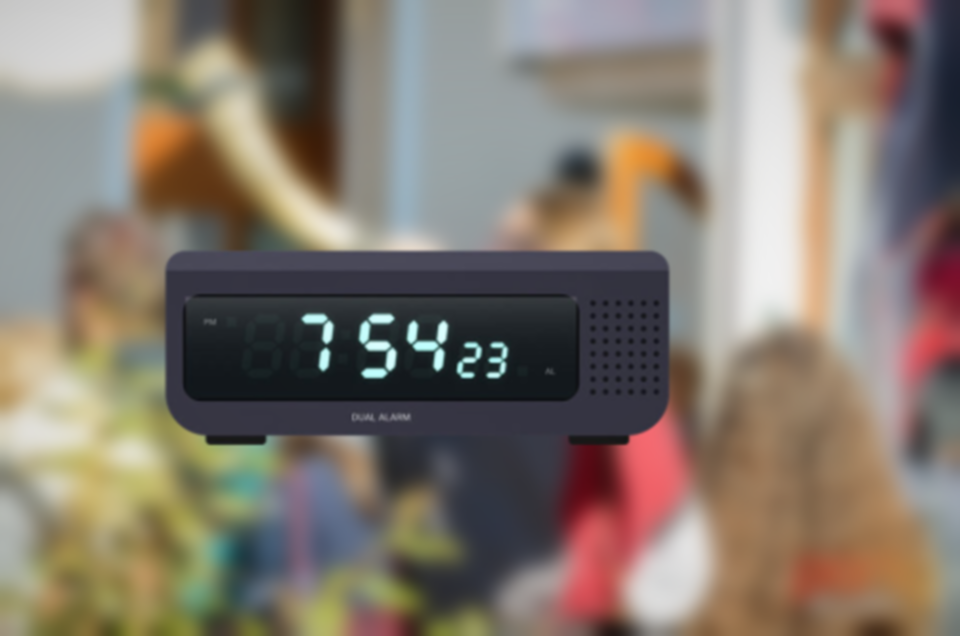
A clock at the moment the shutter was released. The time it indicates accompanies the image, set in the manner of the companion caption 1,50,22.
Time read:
7,54,23
